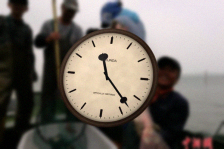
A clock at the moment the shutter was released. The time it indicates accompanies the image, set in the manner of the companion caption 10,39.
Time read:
11,23
